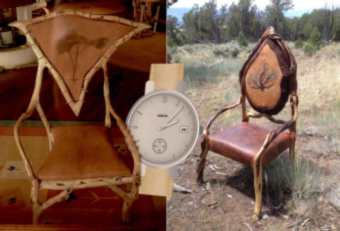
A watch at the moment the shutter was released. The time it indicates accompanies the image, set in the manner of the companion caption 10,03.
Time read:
2,07
